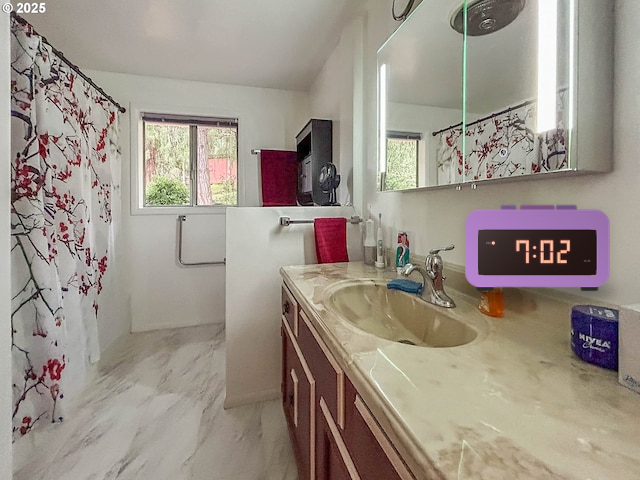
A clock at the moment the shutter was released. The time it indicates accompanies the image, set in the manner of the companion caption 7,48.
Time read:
7,02
